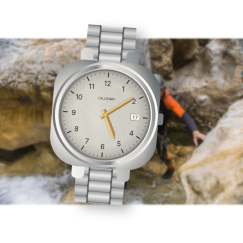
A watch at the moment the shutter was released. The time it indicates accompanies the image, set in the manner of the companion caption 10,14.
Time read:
5,09
